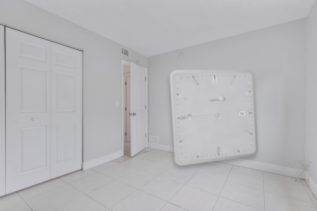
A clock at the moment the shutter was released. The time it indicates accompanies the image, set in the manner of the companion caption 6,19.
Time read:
12,45
